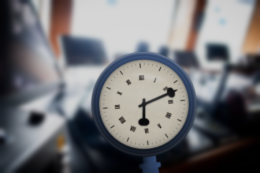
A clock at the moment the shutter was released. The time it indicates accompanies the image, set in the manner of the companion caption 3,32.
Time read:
6,12
